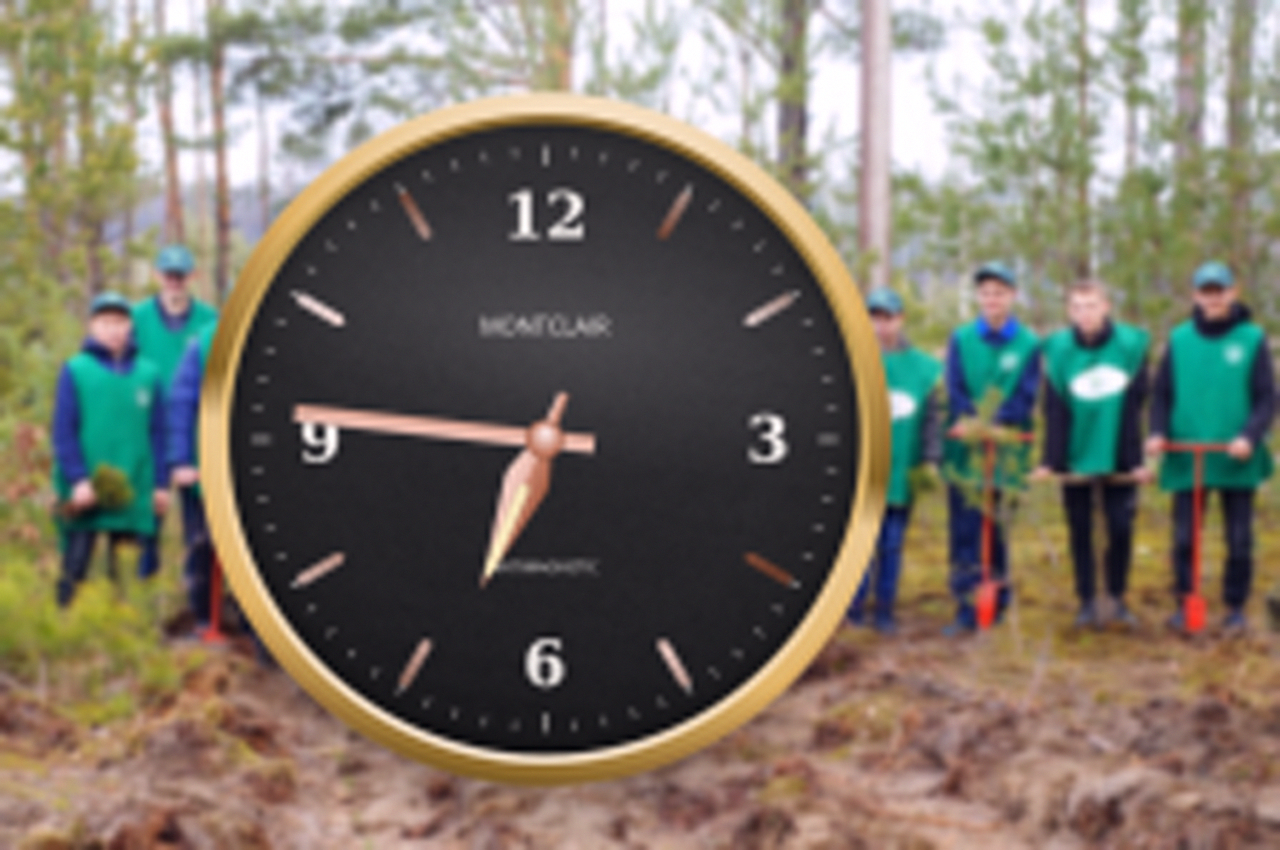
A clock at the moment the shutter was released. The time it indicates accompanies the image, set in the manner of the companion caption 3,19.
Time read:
6,46
